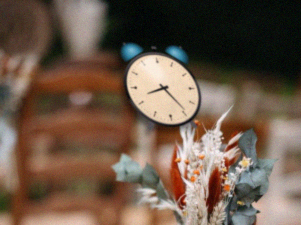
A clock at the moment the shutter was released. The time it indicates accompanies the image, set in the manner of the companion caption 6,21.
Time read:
8,24
